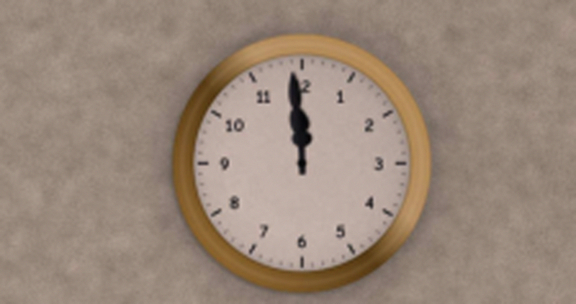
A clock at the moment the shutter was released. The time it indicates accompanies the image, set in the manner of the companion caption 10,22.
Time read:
11,59
